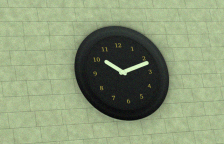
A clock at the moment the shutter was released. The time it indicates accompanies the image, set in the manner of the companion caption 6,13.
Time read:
10,12
